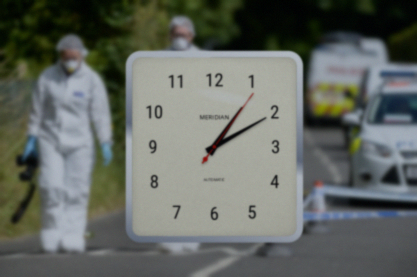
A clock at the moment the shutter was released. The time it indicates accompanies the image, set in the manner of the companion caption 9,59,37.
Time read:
1,10,06
